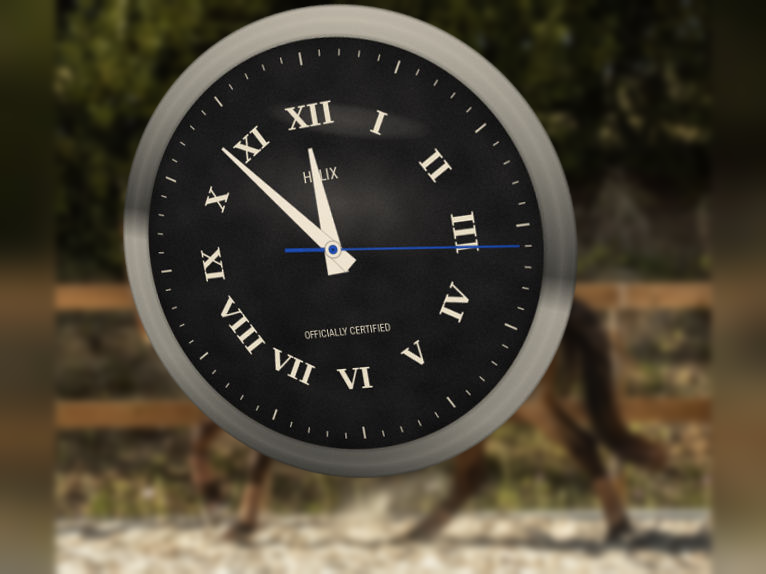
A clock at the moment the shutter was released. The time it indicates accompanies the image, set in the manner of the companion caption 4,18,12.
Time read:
11,53,16
